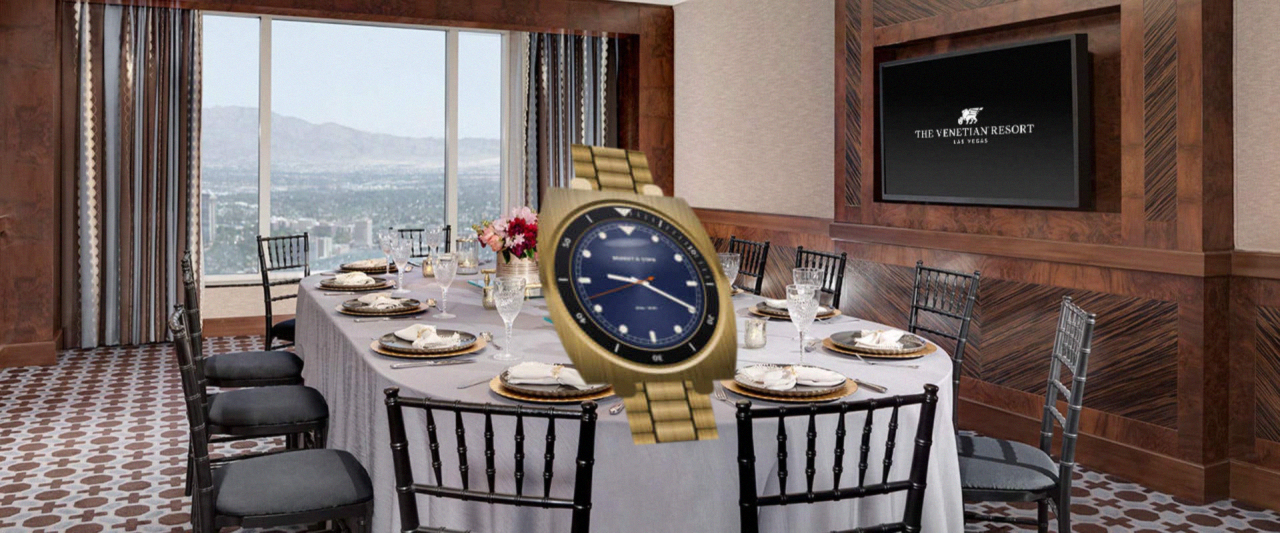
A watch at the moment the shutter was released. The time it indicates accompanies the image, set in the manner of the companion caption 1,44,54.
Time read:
9,19,42
